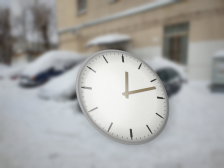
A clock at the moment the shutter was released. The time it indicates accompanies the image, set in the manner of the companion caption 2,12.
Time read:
12,12
